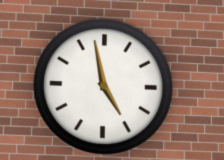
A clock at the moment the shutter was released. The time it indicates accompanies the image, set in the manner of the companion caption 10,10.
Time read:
4,58
